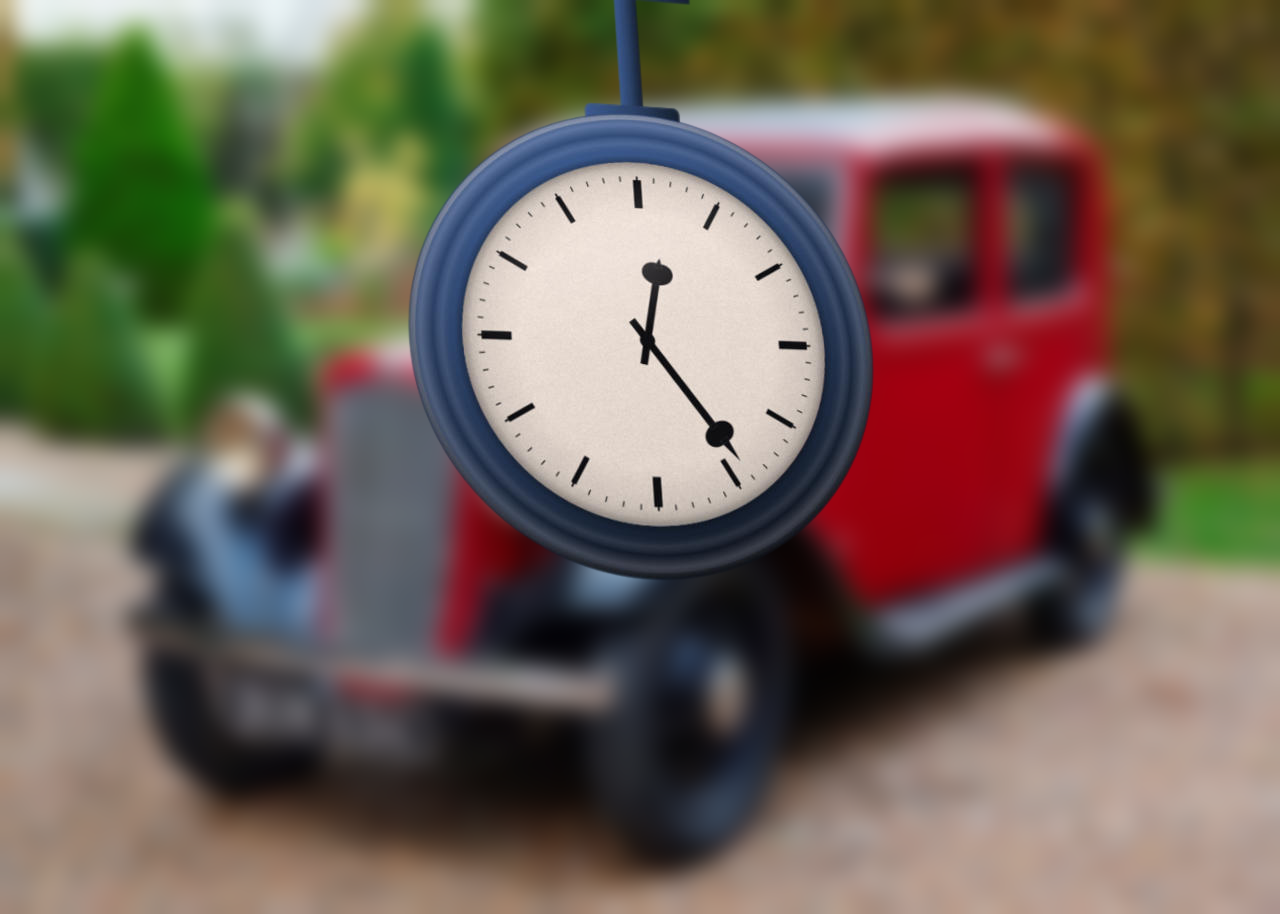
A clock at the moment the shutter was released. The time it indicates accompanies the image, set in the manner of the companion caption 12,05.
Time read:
12,24
